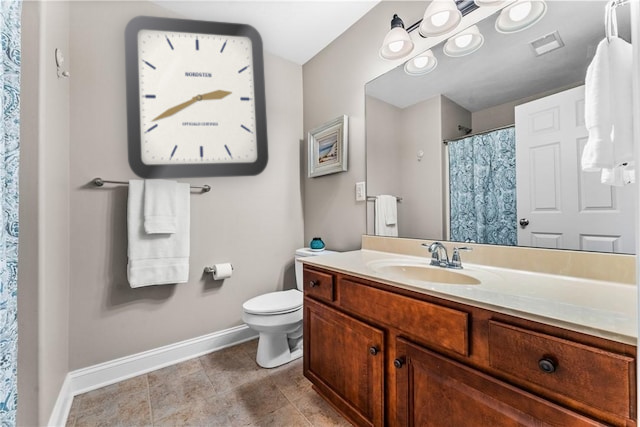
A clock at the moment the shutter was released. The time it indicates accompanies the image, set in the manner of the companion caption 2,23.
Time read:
2,41
